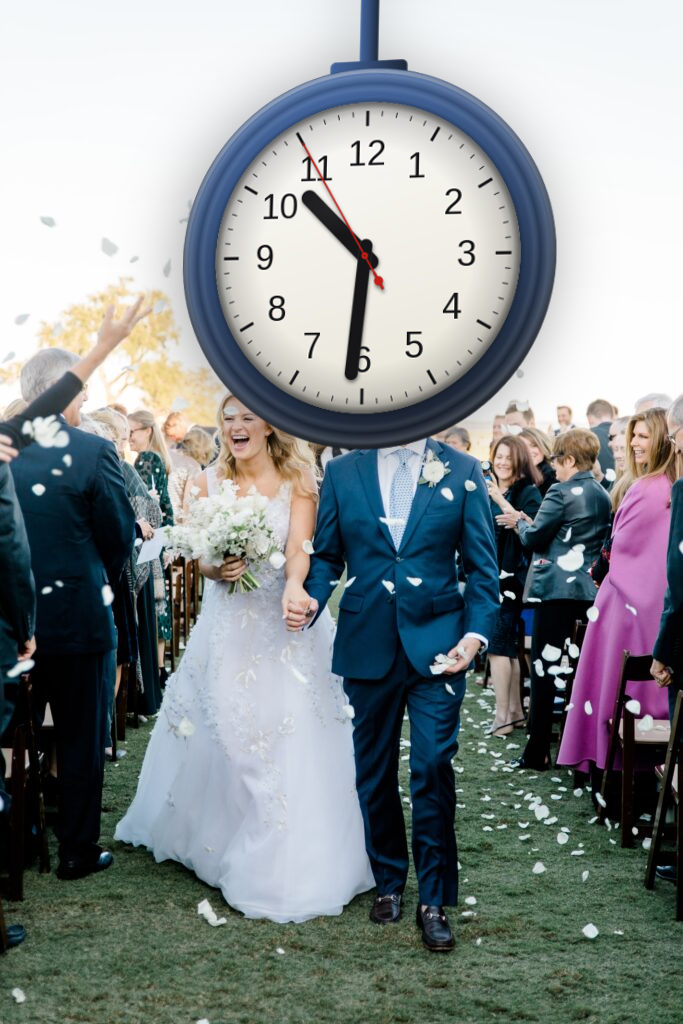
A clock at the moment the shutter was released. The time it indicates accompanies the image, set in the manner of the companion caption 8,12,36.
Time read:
10,30,55
